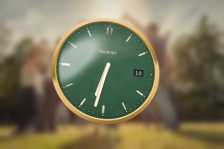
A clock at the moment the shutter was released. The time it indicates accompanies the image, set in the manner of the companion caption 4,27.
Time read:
6,32
